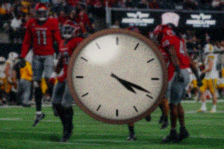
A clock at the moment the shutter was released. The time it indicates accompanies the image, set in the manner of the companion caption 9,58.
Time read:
4,19
